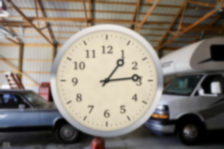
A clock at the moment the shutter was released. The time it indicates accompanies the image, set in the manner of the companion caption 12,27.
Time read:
1,14
